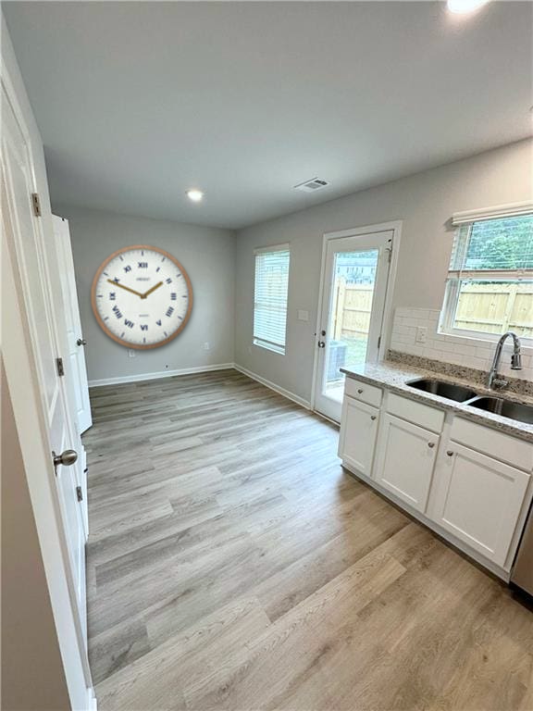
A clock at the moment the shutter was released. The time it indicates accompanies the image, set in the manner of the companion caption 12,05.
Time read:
1,49
